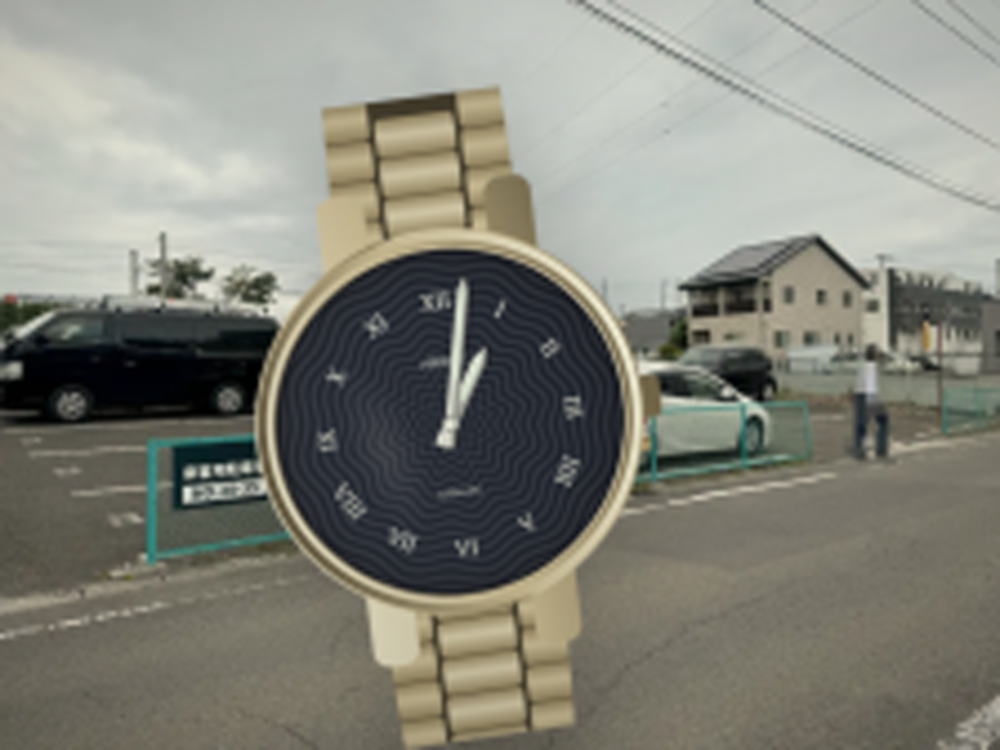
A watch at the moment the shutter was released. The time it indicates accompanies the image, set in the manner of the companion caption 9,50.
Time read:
1,02
